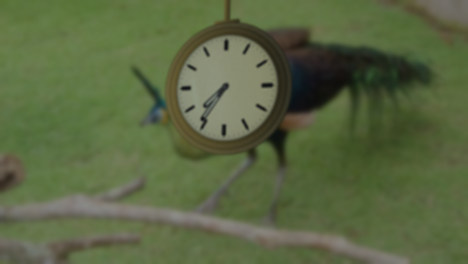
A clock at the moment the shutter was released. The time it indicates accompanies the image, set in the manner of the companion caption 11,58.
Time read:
7,36
